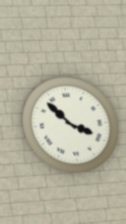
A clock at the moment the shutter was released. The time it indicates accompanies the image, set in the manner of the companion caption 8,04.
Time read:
3,53
